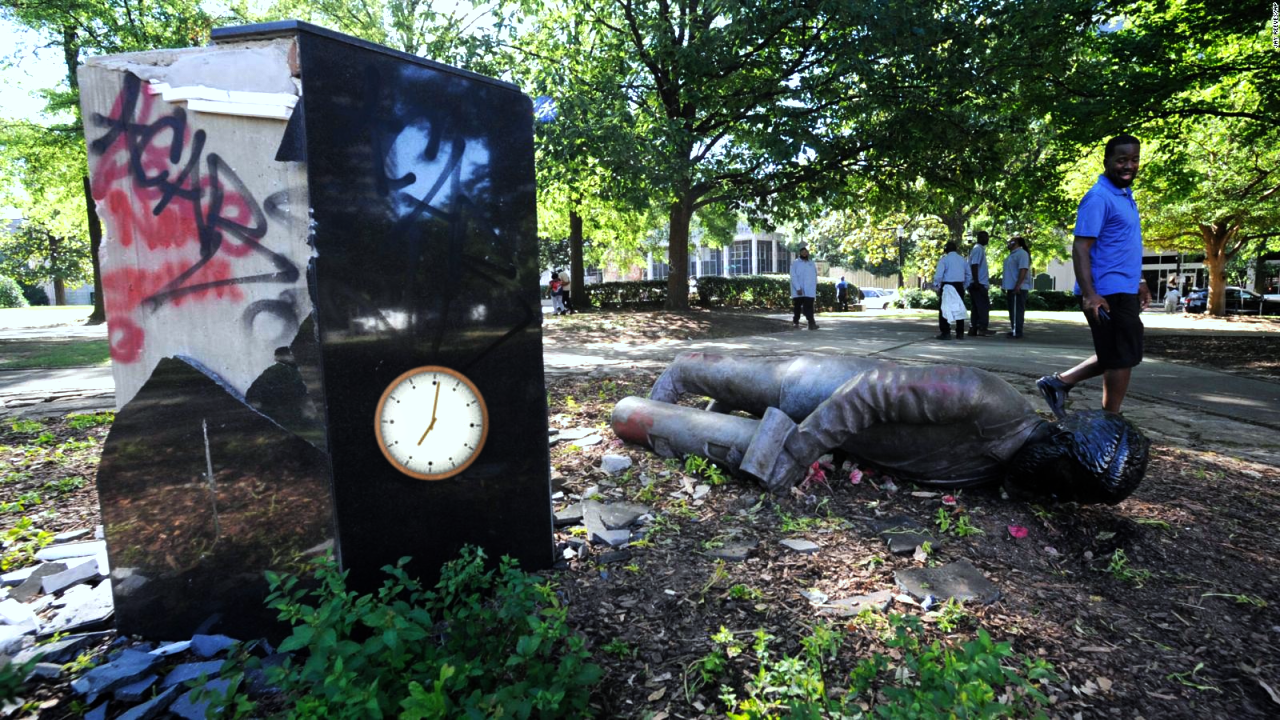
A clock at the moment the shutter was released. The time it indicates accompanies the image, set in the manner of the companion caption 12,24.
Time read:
7,01
